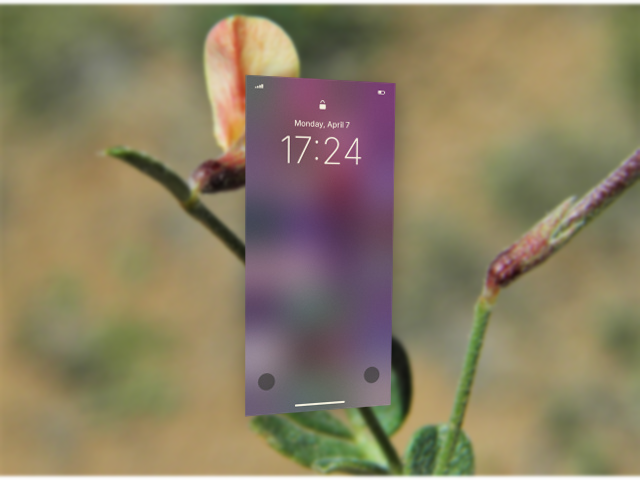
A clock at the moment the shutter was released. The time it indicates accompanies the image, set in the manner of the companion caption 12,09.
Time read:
17,24
